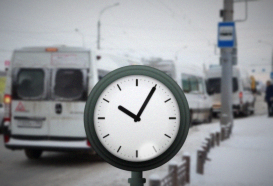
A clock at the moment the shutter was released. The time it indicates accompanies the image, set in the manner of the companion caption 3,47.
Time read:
10,05
